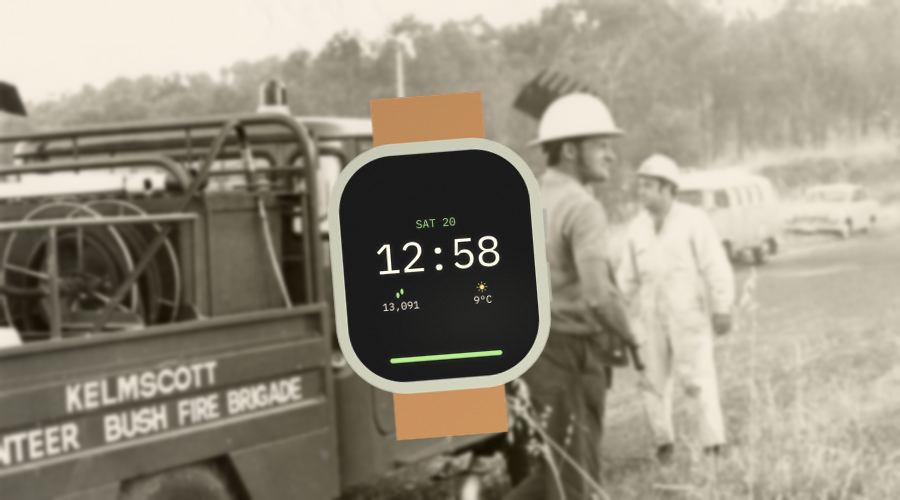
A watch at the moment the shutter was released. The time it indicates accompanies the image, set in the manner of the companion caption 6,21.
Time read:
12,58
